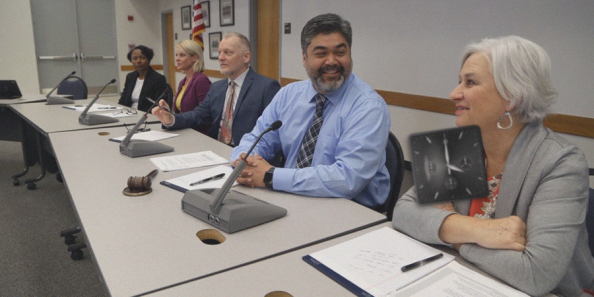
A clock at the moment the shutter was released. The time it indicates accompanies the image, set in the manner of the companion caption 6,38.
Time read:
4,00
